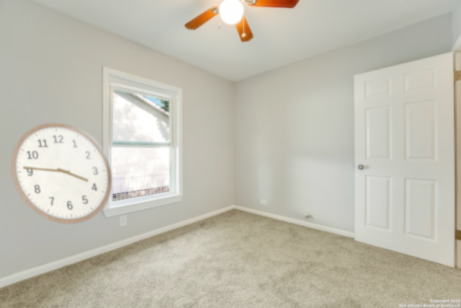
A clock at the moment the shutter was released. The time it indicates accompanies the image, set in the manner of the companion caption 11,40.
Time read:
3,46
